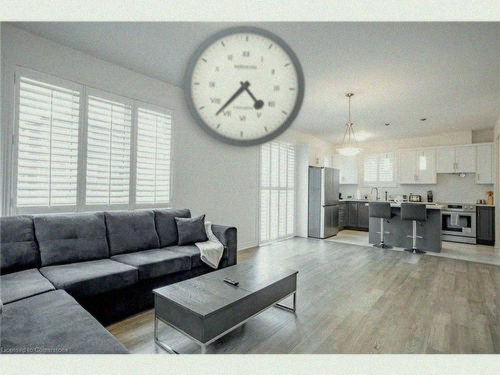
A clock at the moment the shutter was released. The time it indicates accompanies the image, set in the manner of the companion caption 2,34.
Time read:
4,37
